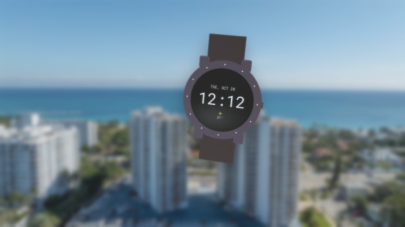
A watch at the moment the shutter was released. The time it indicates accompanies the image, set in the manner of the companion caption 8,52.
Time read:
12,12
